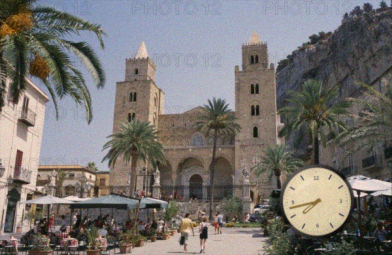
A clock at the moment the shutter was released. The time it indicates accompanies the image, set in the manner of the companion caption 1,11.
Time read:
7,43
